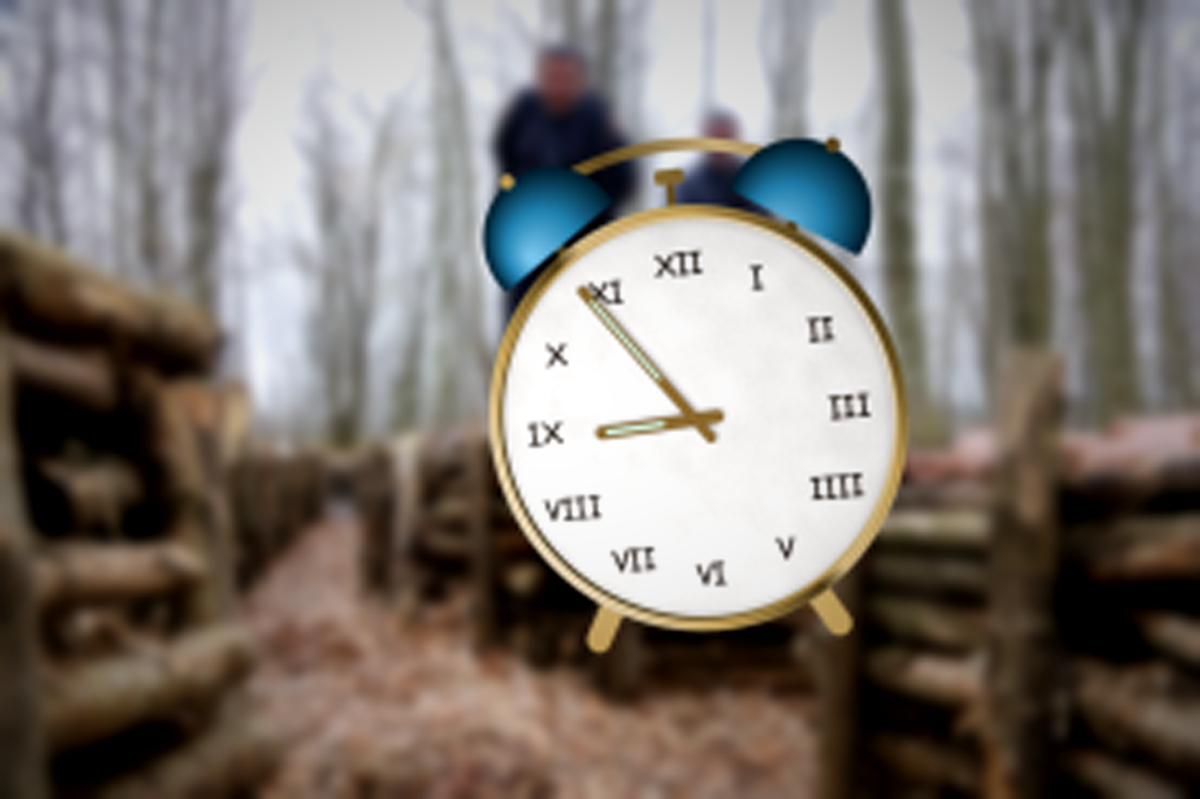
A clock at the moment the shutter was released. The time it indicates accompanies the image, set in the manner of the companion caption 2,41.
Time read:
8,54
